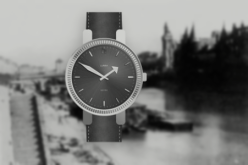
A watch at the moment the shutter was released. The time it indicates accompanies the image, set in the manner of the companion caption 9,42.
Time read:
1,50
